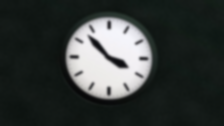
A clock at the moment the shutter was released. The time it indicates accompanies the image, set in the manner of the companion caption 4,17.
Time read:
3,53
